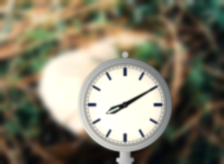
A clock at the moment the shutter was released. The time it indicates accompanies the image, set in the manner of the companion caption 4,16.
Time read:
8,10
